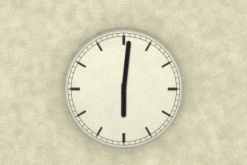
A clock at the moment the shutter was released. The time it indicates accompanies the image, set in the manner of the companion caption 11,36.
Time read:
6,01
